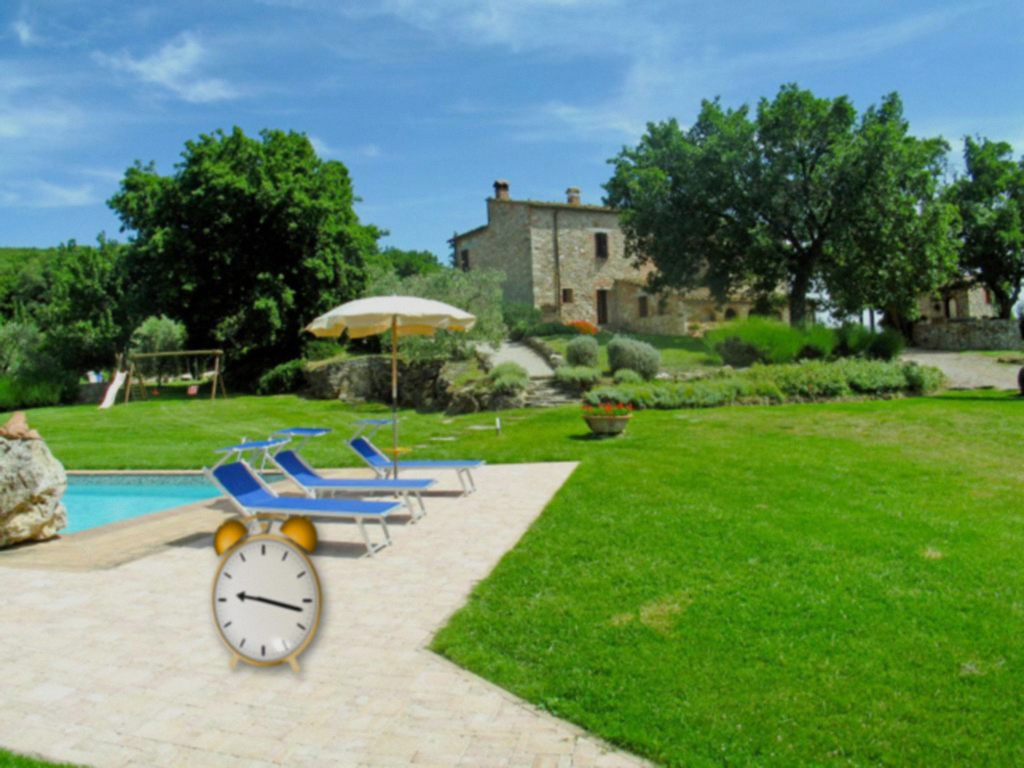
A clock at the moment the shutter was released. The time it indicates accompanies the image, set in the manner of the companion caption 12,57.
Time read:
9,17
